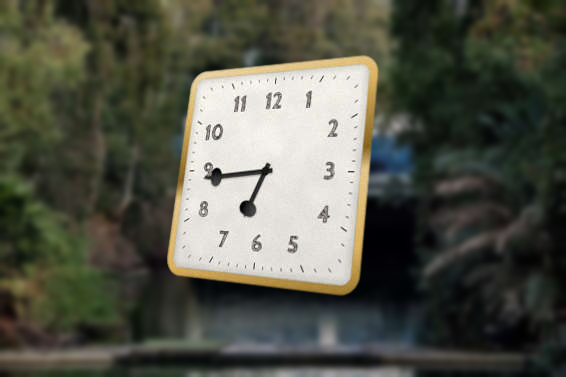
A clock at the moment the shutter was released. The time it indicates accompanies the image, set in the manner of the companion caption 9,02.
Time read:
6,44
